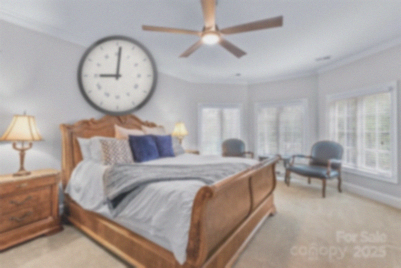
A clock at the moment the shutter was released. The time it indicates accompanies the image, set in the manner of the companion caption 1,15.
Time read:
9,01
